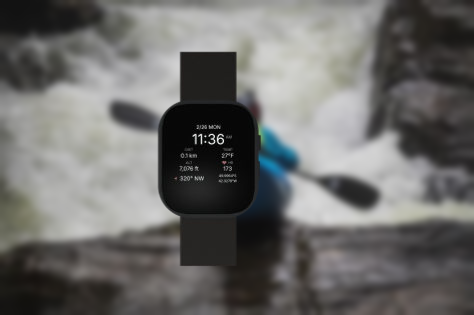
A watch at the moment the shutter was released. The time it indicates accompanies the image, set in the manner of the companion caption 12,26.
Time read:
11,36
